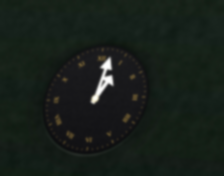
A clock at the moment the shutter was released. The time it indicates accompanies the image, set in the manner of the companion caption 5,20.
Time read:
1,02
